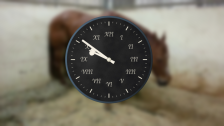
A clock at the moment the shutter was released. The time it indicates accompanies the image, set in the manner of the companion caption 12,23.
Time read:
9,51
